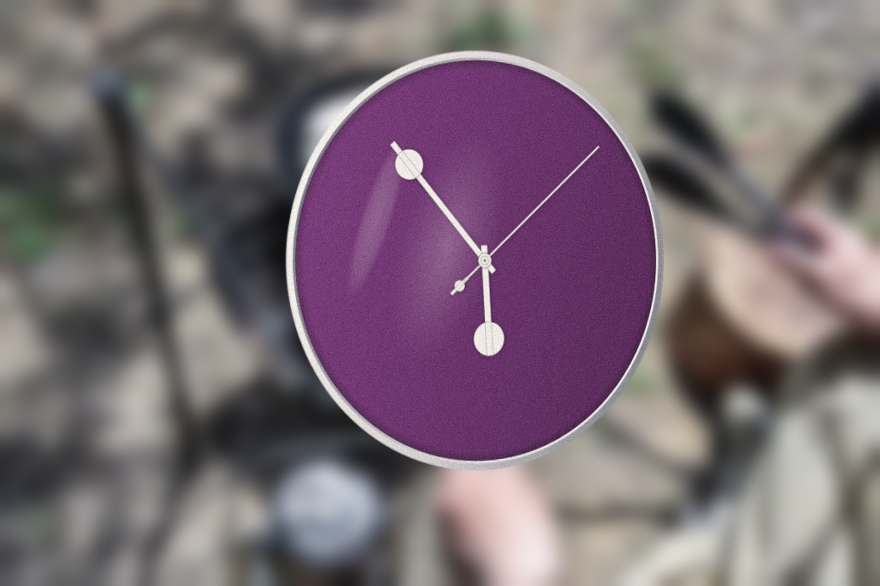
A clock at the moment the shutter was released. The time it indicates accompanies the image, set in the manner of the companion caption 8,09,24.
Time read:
5,53,08
